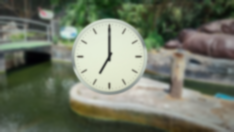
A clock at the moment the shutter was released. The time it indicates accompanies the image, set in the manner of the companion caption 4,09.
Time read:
7,00
